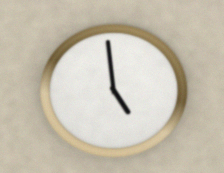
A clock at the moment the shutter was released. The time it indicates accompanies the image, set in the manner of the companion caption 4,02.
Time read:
4,59
